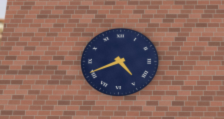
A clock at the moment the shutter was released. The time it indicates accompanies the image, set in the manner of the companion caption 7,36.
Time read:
4,41
